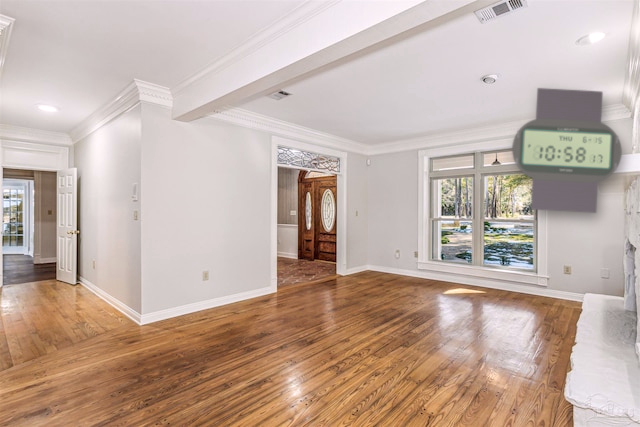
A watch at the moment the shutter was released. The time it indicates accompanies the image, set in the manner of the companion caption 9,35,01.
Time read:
10,58,17
